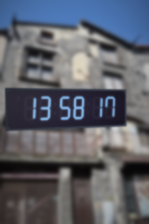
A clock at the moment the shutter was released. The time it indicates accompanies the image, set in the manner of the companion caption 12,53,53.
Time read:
13,58,17
